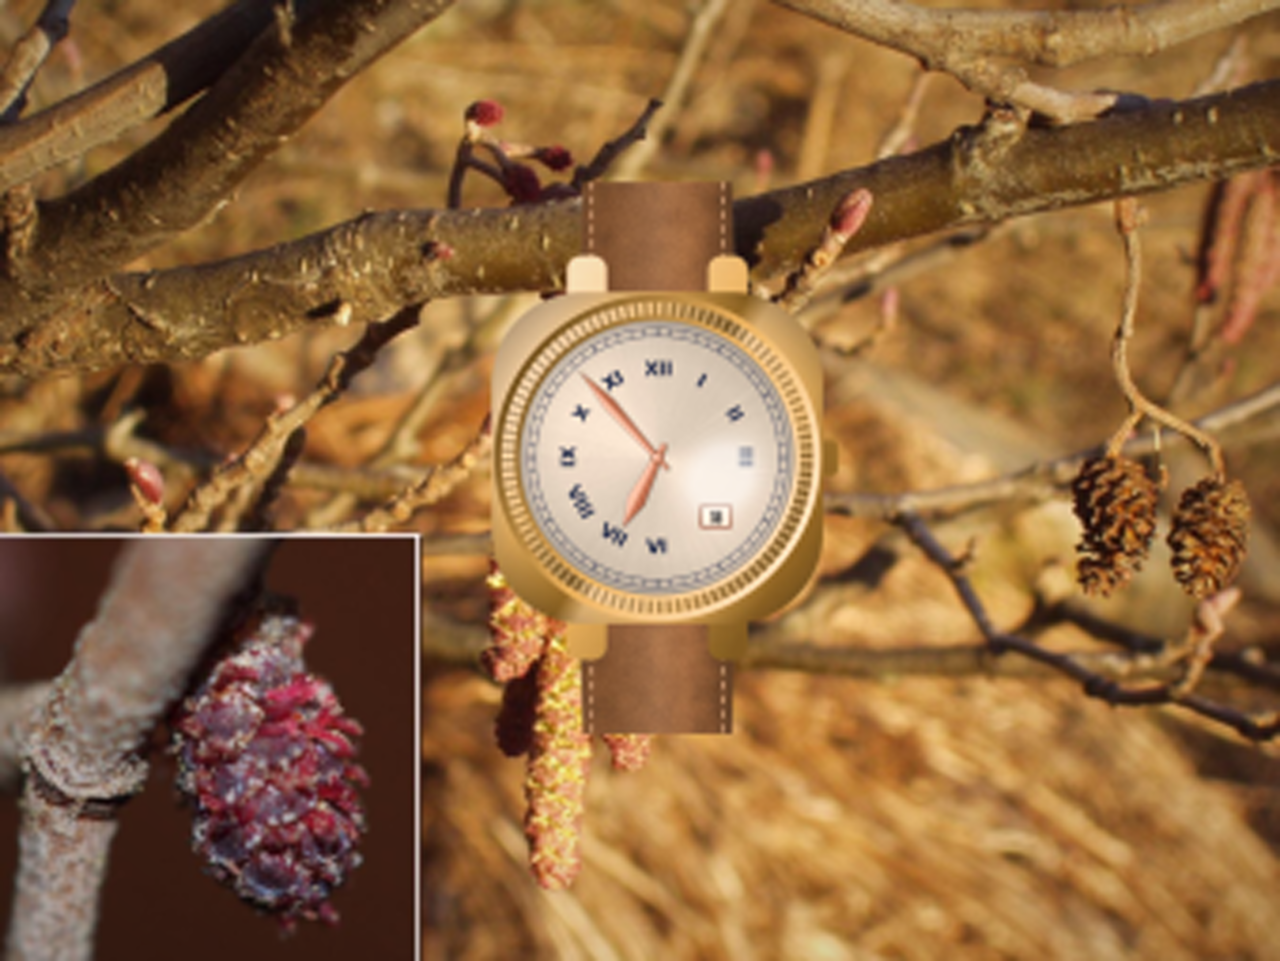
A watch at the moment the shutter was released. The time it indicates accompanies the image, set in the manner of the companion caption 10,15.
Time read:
6,53
